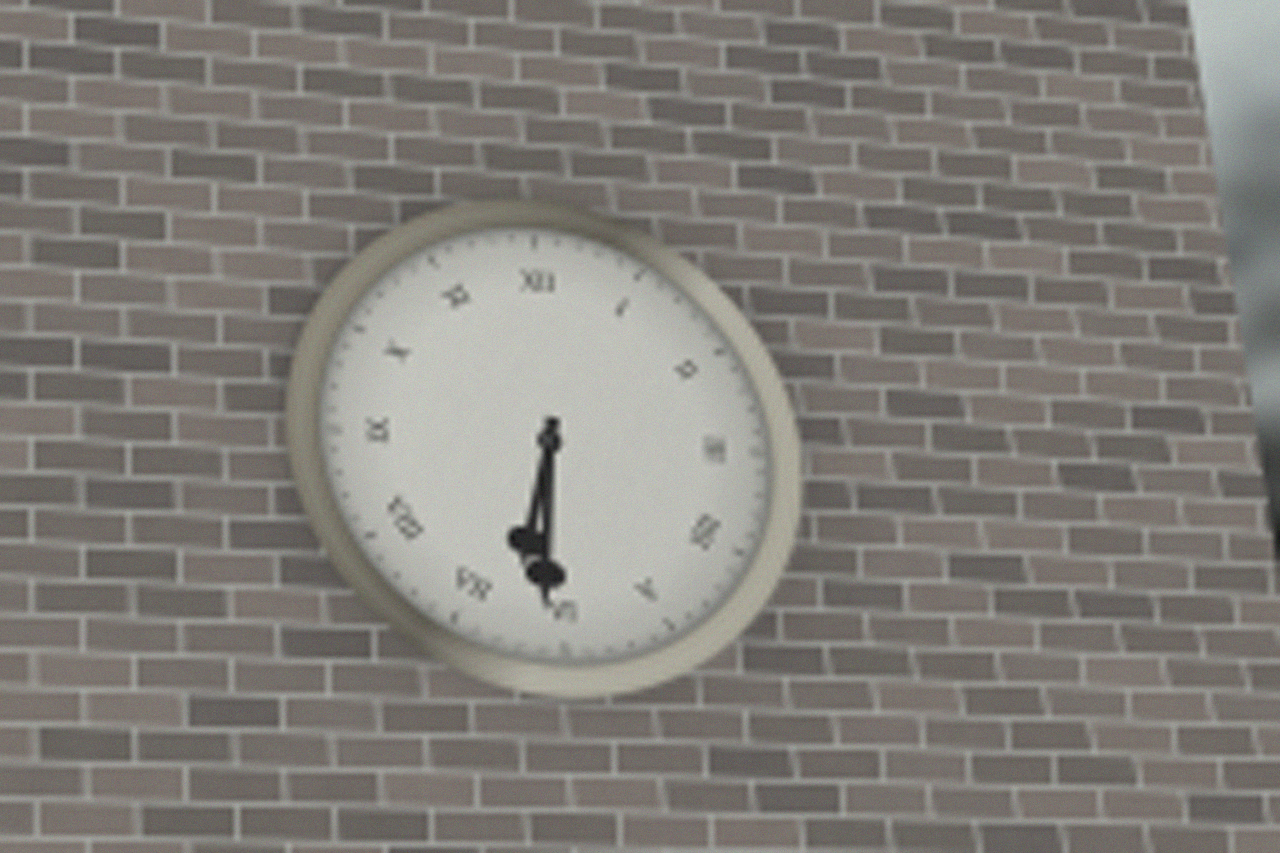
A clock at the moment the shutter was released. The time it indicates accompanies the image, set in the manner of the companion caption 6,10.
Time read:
6,31
